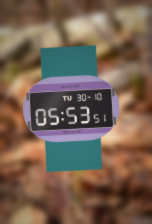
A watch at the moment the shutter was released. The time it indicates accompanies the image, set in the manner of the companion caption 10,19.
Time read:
5,53
